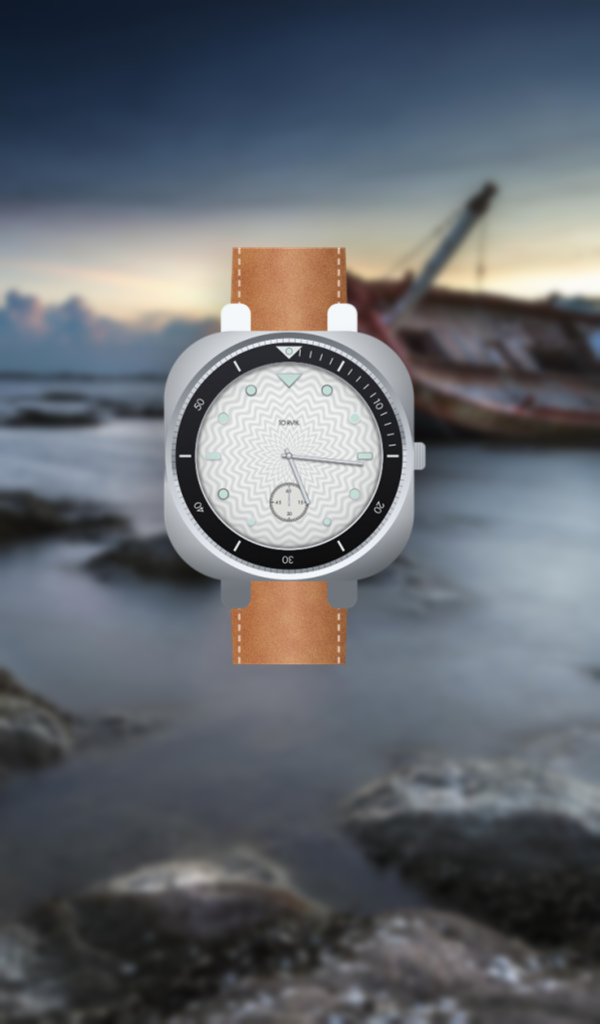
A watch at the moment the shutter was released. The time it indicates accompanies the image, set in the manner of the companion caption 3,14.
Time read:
5,16
